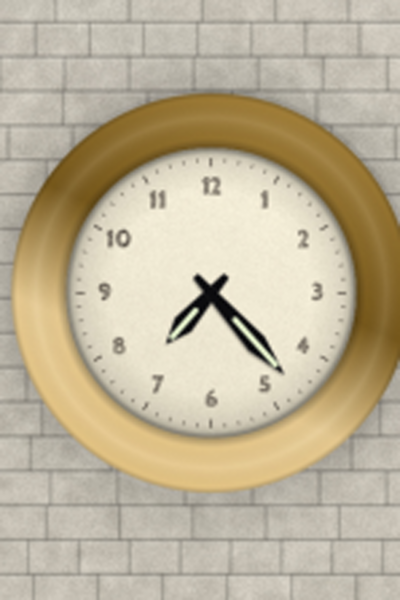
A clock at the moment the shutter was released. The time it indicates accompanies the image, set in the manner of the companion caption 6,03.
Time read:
7,23
